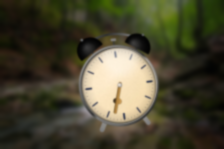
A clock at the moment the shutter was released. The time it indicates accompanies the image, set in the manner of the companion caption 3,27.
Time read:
6,33
